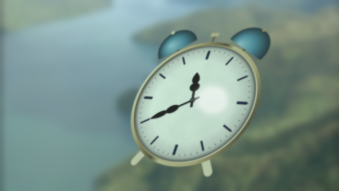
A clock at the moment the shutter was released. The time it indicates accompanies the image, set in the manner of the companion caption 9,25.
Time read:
11,40
